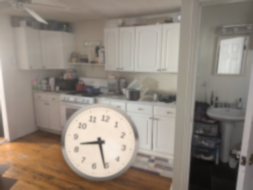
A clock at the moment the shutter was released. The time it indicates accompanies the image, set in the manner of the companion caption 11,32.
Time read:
8,26
